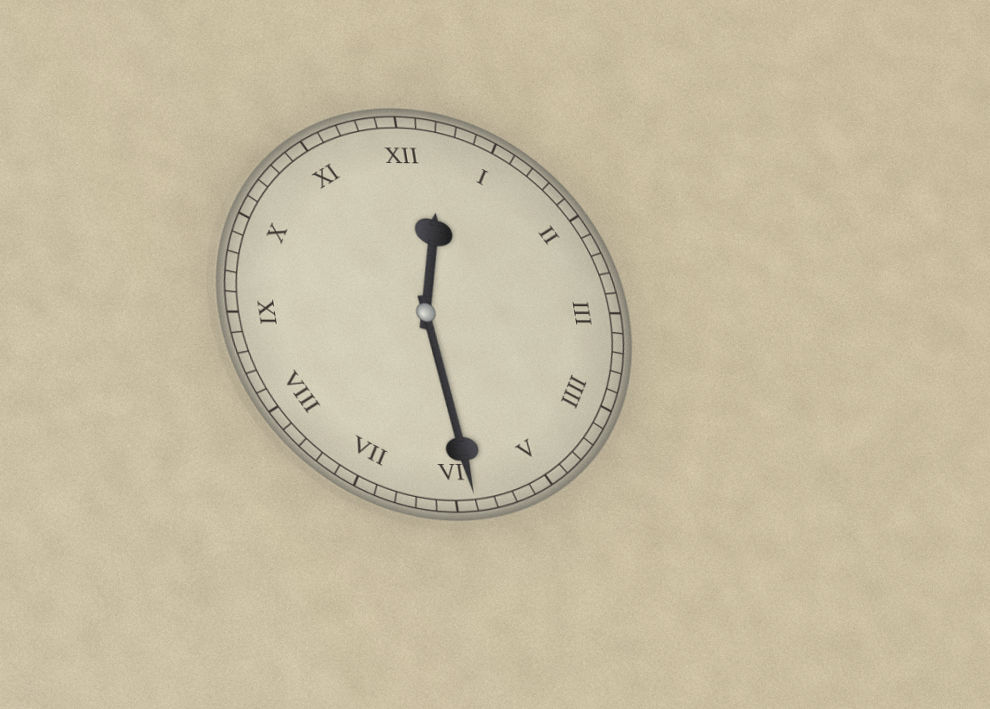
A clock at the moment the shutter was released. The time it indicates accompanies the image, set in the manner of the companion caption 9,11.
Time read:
12,29
